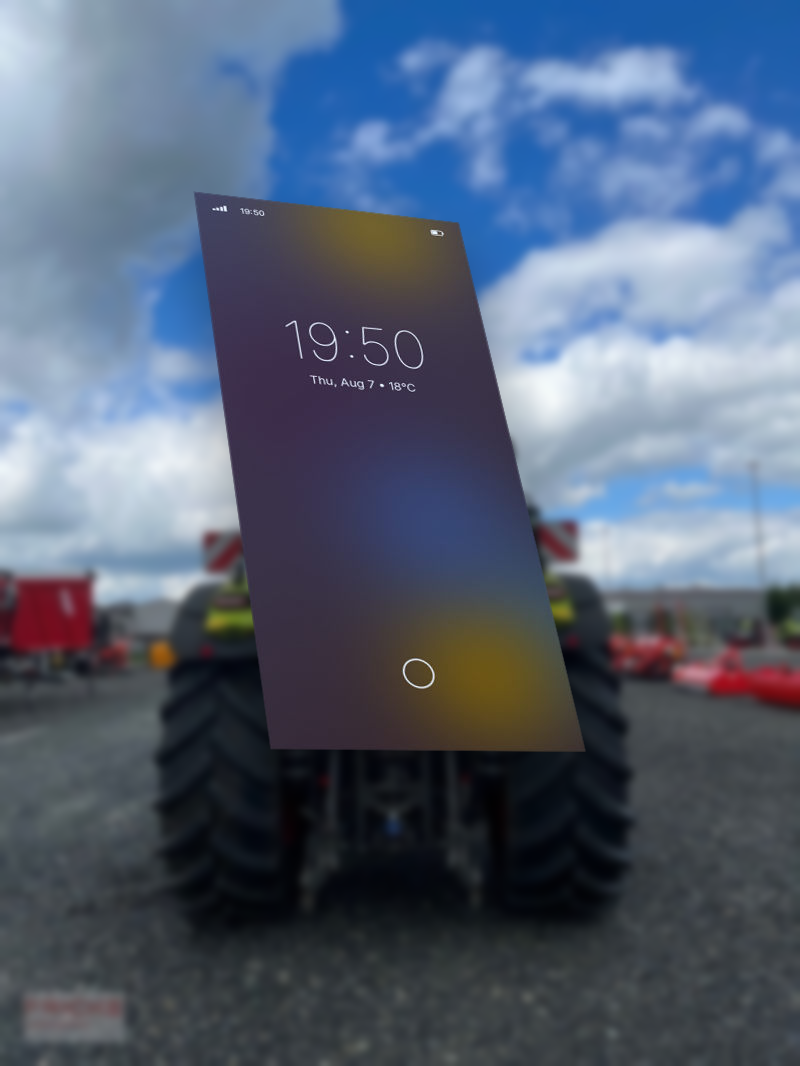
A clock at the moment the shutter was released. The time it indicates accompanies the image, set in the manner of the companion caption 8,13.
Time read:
19,50
